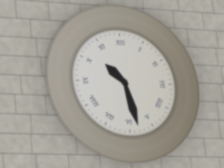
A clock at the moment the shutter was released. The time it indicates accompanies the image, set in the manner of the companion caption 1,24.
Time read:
10,28
